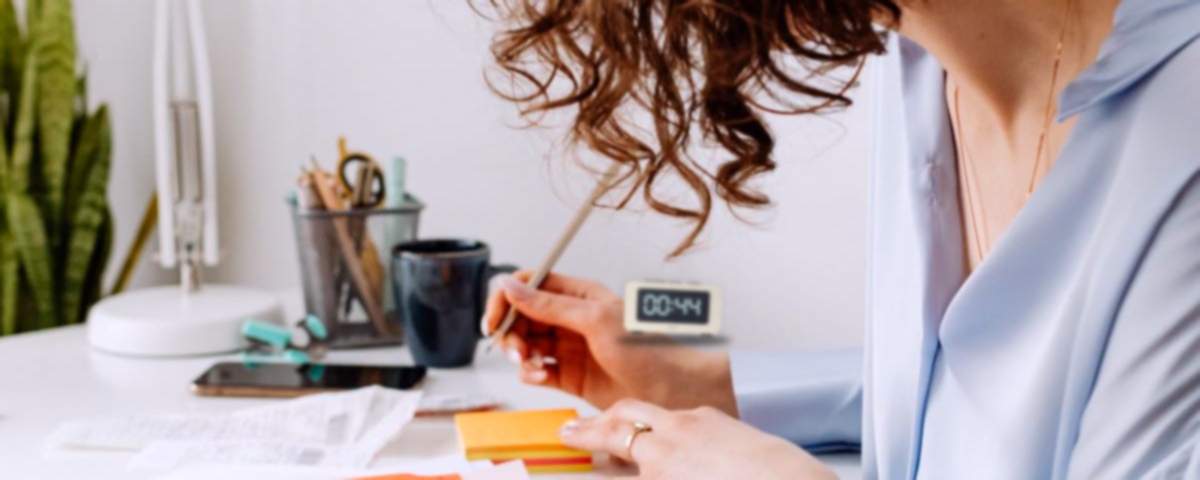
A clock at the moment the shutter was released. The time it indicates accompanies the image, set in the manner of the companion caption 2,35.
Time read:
0,44
